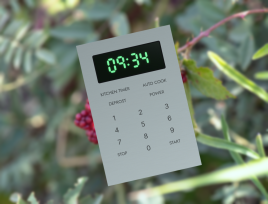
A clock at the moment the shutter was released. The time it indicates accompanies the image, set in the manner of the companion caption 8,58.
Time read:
9,34
